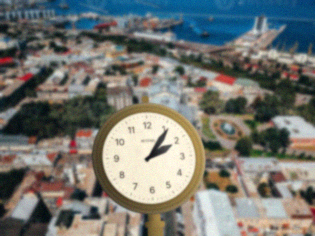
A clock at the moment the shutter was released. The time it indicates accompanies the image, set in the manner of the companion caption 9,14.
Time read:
2,06
